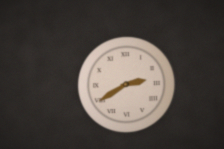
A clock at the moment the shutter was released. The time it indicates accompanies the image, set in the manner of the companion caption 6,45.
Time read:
2,40
